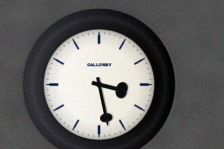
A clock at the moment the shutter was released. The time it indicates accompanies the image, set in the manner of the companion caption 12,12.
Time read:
3,28
